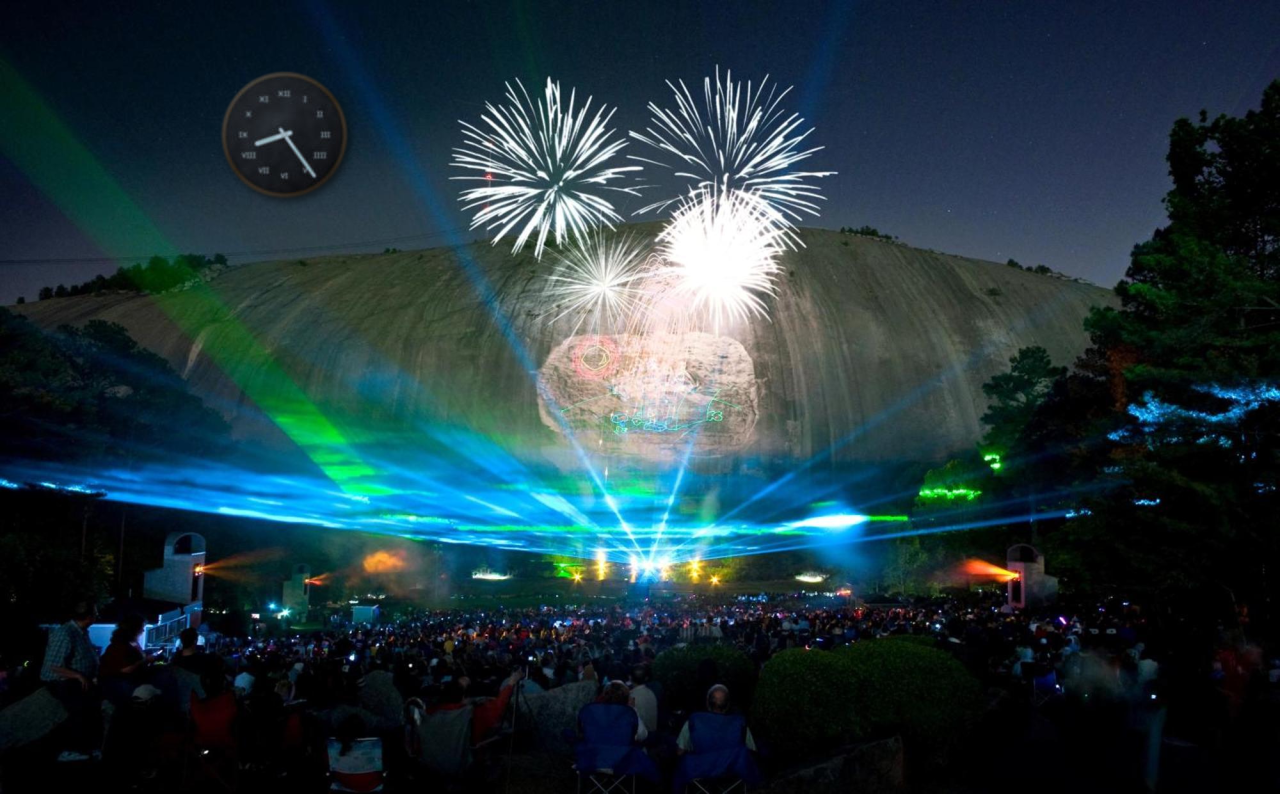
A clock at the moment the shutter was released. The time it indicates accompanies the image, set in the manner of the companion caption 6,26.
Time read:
8,24
